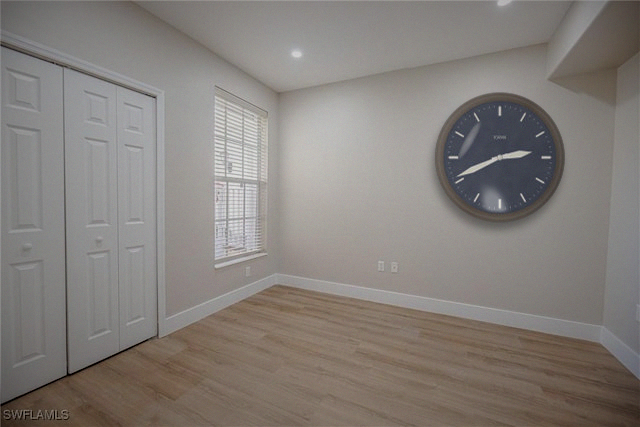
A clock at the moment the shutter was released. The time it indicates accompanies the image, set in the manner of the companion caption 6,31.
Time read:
2,41
